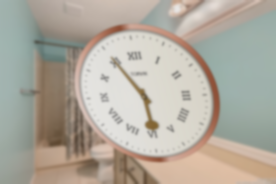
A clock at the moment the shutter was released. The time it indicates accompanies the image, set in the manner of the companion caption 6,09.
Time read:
5,55
